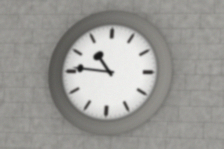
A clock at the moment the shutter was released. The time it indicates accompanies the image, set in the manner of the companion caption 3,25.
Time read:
10,46
